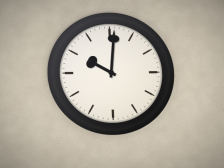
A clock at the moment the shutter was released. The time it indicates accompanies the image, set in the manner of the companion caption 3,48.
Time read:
10,01
